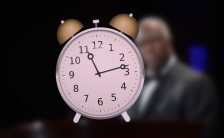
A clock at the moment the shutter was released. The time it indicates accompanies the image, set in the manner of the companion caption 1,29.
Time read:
11,13
